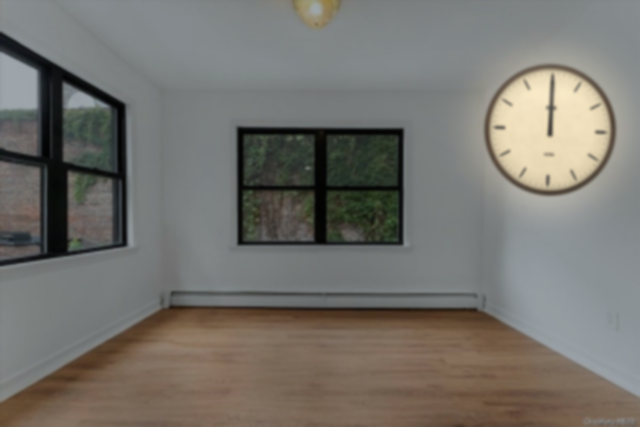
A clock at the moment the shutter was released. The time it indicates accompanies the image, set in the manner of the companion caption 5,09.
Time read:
12,00
